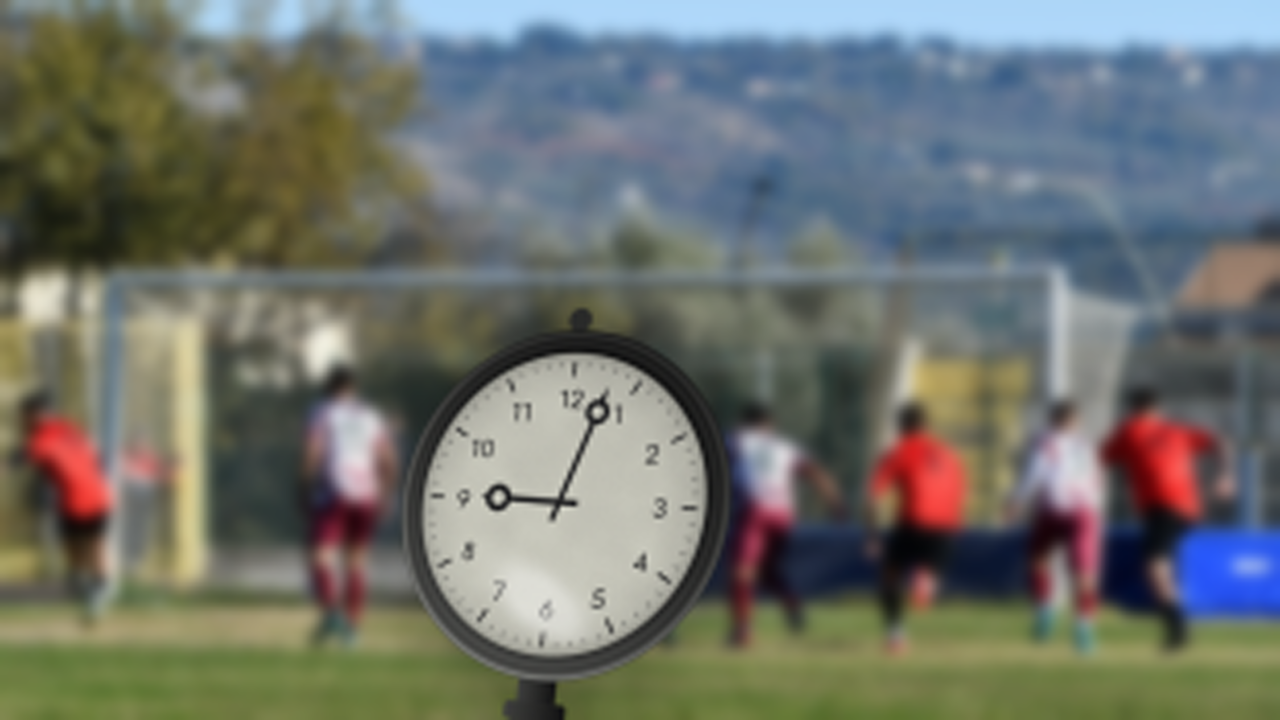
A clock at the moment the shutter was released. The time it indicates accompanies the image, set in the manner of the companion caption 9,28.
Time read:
9,03
